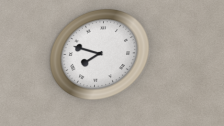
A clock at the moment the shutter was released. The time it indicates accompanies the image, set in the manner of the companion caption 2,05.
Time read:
7,48
